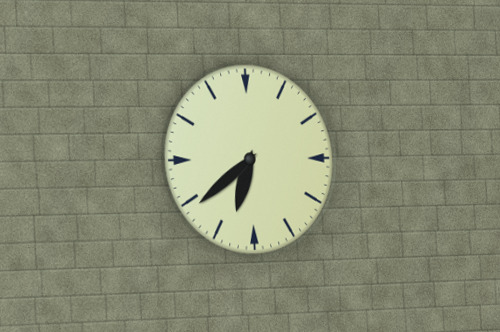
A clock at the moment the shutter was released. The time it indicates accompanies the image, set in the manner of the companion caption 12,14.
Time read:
6,39
